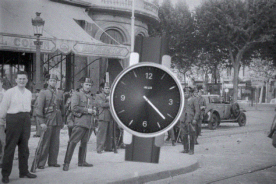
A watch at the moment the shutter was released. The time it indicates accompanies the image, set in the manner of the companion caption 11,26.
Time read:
4,22
